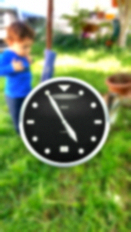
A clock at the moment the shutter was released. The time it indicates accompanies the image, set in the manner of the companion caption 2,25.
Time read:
4,55
